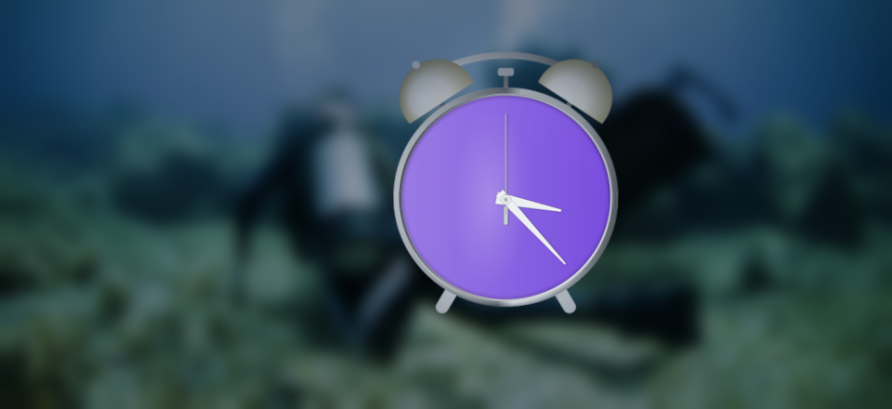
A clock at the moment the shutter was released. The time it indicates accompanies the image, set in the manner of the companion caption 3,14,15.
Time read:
3,23,00
